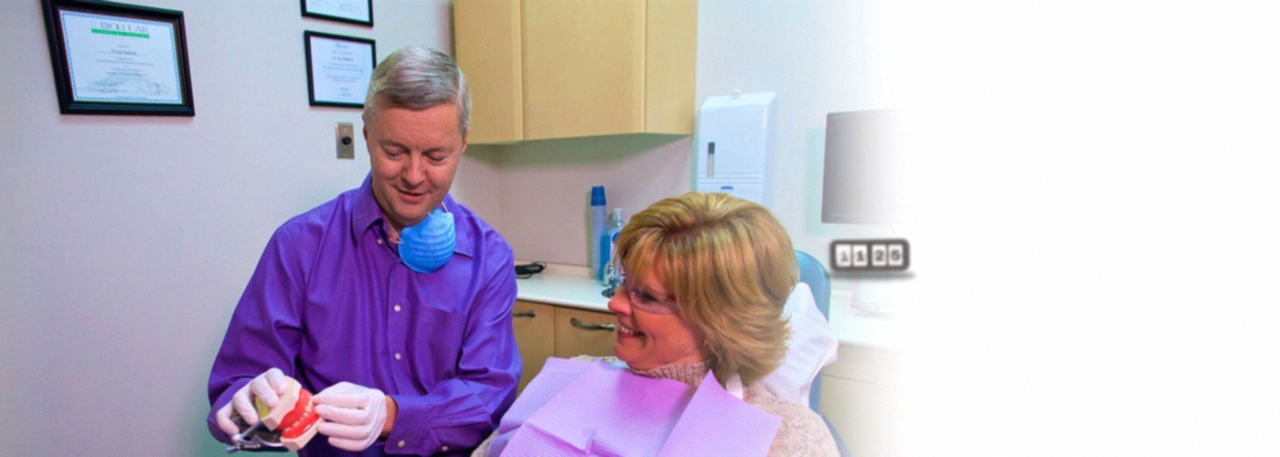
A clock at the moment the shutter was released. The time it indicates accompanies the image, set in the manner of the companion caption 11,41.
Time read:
11,25
